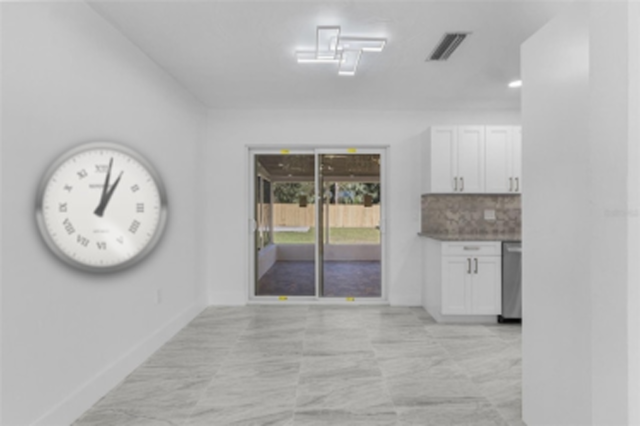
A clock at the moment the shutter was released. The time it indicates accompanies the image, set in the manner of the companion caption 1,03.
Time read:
1,02
